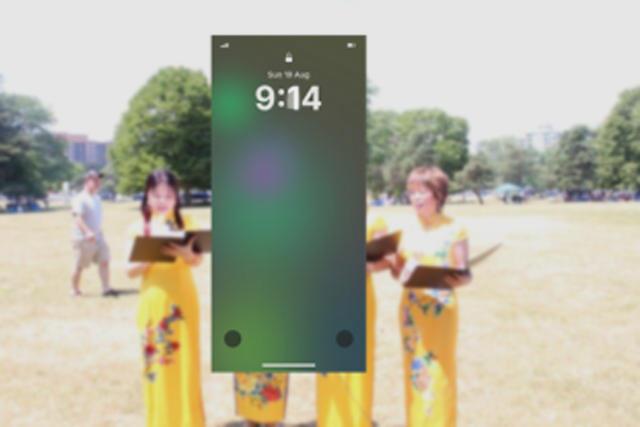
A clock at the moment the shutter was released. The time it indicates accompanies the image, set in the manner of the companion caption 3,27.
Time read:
9,14
